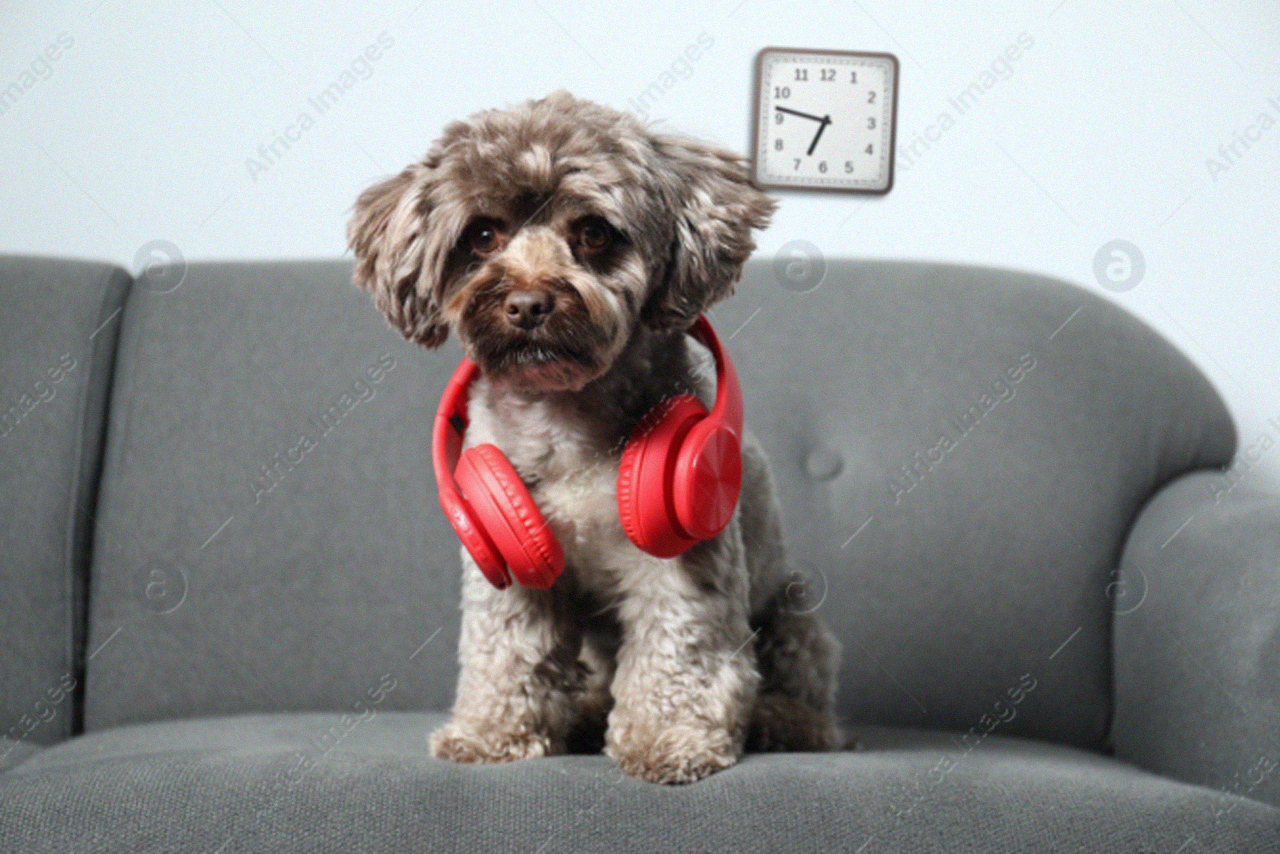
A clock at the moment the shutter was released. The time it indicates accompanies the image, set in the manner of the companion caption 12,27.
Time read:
6,47
